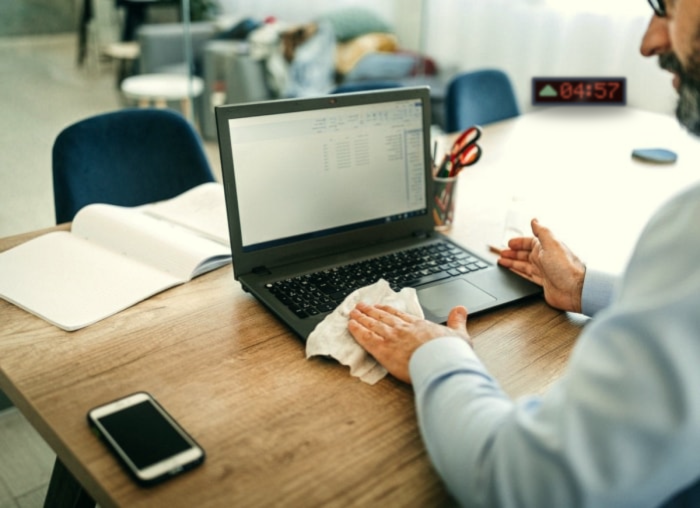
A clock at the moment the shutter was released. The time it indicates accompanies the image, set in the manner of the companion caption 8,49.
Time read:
4,57
